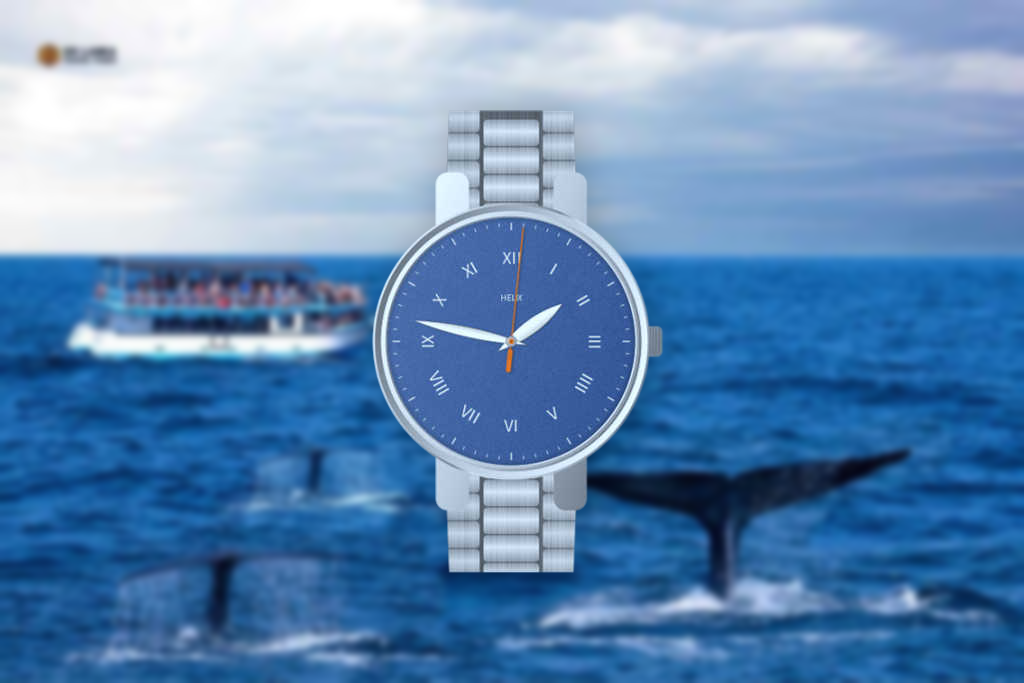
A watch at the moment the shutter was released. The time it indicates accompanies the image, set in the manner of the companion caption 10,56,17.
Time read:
1,47,01
